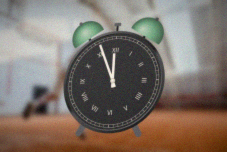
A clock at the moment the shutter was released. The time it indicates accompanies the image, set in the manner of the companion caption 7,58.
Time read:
11,56
